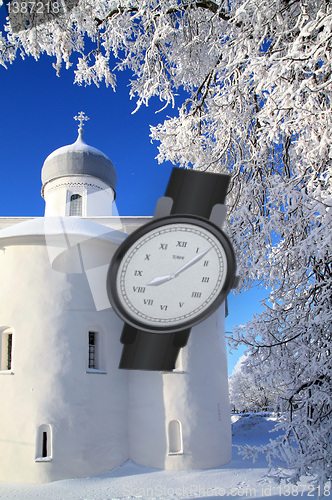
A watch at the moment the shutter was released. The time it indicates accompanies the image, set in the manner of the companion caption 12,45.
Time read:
8,07
